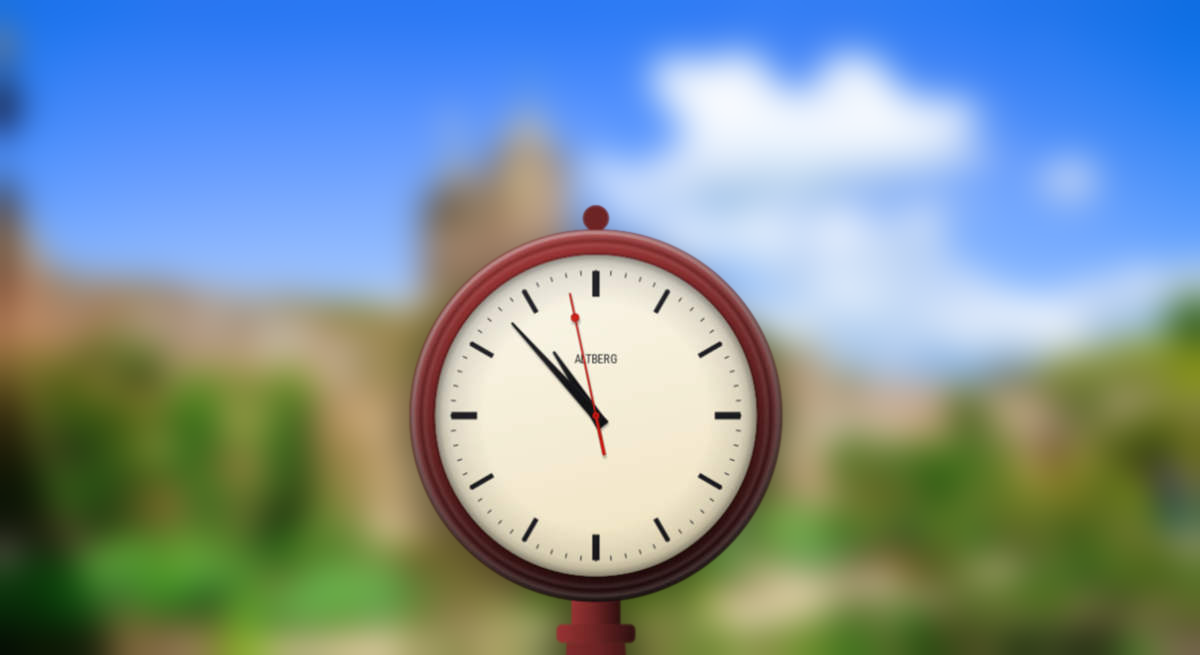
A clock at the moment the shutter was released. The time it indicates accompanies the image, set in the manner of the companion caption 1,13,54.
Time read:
10,52,58
